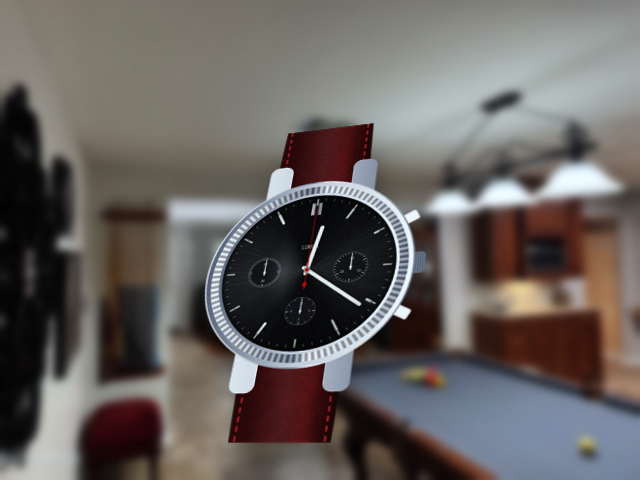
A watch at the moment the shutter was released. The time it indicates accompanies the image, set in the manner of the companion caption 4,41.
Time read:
12,21
